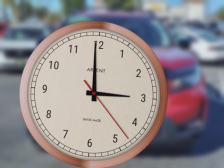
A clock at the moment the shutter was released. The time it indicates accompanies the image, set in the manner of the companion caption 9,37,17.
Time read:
2,59,23
